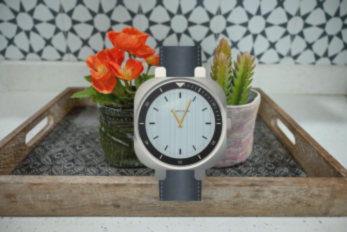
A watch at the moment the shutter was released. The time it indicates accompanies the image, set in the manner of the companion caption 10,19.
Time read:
11,04
